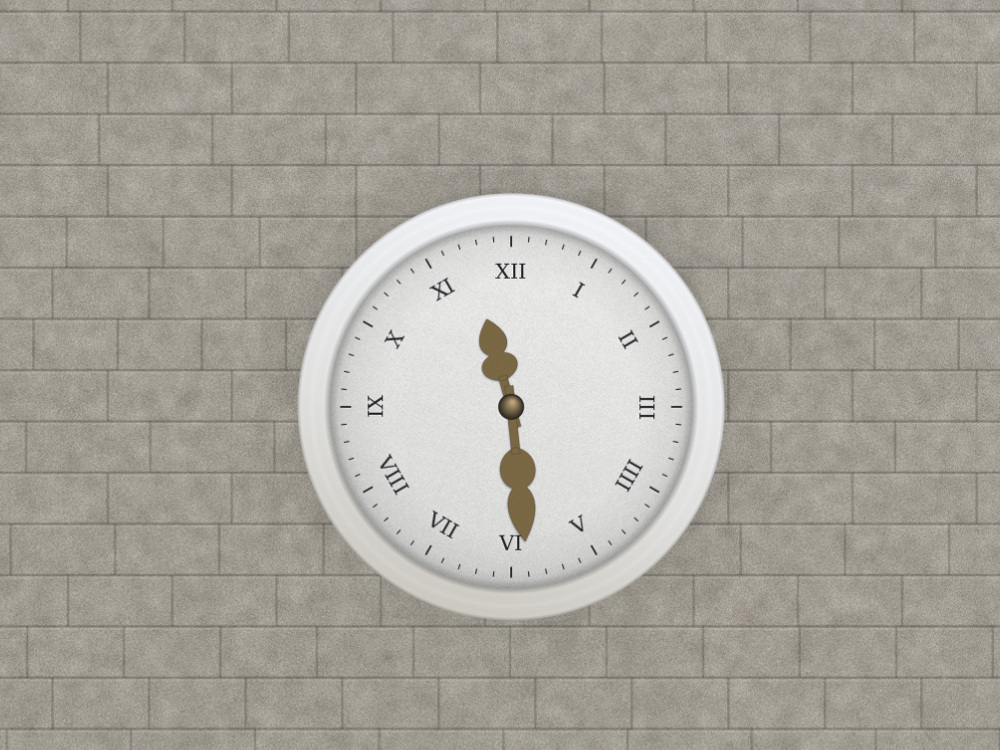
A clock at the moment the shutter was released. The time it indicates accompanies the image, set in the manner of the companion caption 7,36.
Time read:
11,29
